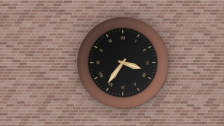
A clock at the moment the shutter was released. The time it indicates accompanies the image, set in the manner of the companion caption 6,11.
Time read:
3,36
